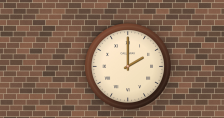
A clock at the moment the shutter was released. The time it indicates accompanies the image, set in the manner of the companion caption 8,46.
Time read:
2,00
